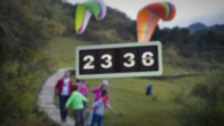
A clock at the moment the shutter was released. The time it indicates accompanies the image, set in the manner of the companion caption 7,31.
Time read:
23,36
